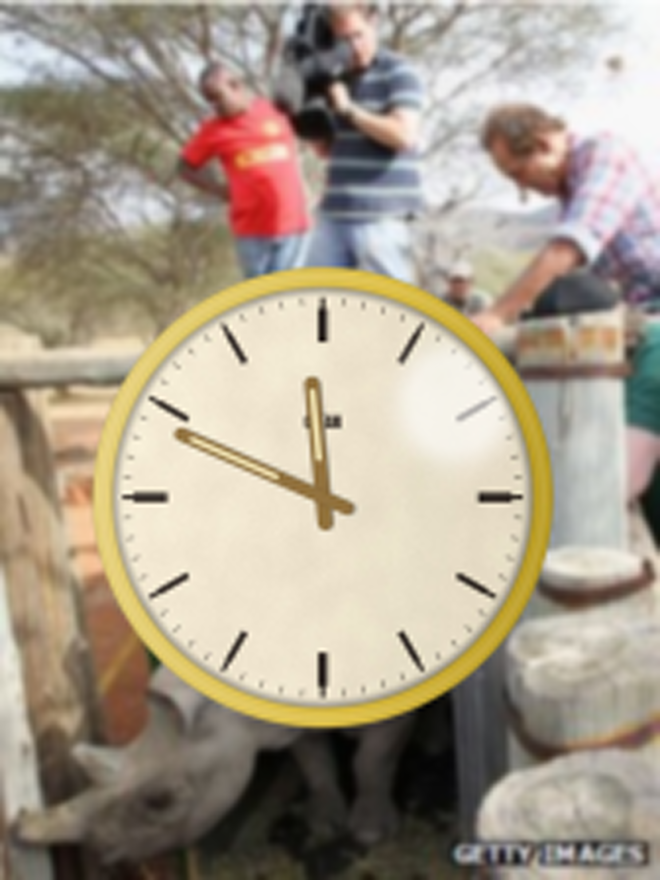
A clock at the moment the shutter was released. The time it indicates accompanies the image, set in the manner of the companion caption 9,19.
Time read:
11,49
